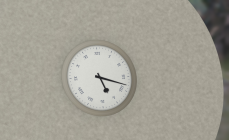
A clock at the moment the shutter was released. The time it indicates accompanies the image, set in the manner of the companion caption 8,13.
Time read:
5,18
